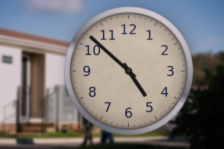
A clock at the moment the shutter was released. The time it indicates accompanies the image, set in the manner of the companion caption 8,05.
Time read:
4,52
